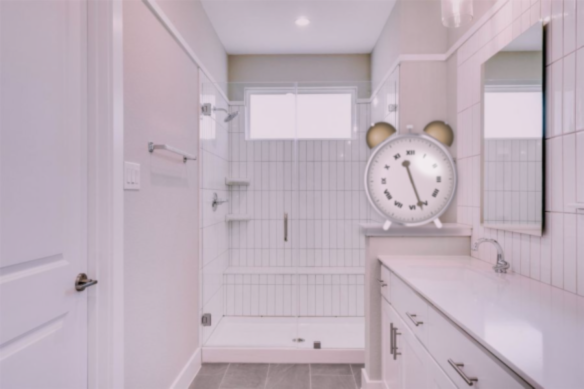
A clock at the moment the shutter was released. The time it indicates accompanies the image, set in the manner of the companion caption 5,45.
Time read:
11,27
